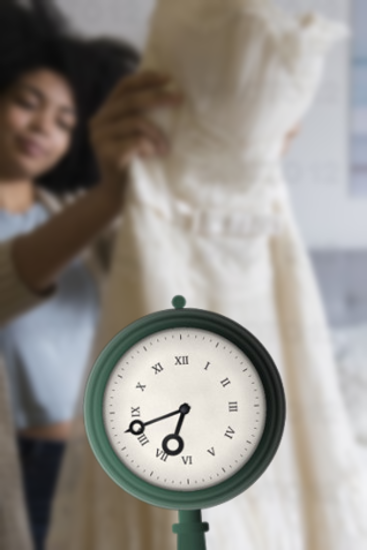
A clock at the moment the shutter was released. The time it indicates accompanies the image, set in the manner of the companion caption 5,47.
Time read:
6,42
